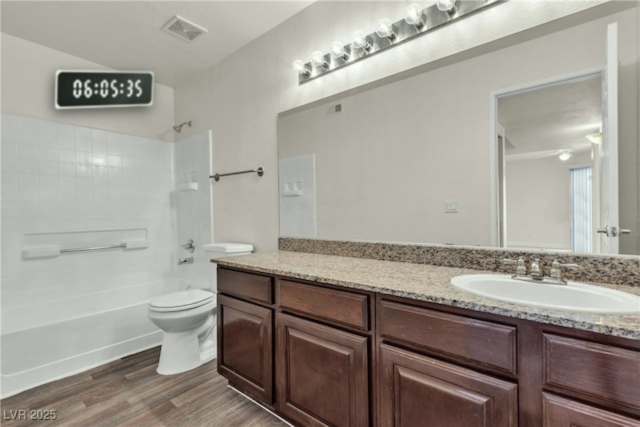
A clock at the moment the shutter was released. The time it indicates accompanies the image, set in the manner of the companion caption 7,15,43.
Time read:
6,05,35
